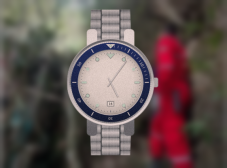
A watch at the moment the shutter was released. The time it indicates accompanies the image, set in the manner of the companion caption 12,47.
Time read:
5,06
